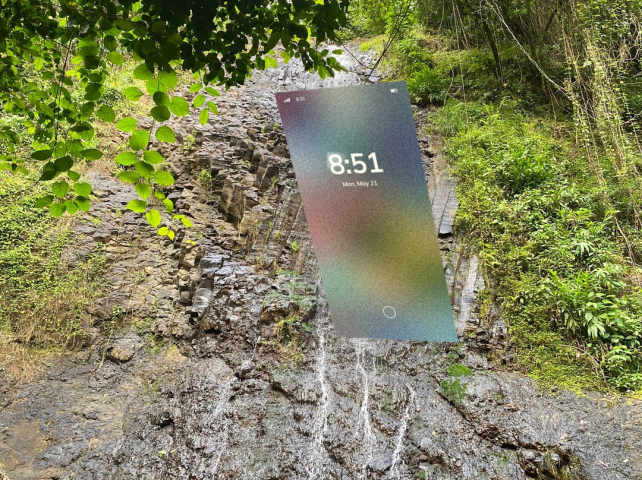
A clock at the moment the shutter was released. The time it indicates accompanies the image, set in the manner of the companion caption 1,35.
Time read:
8,51
